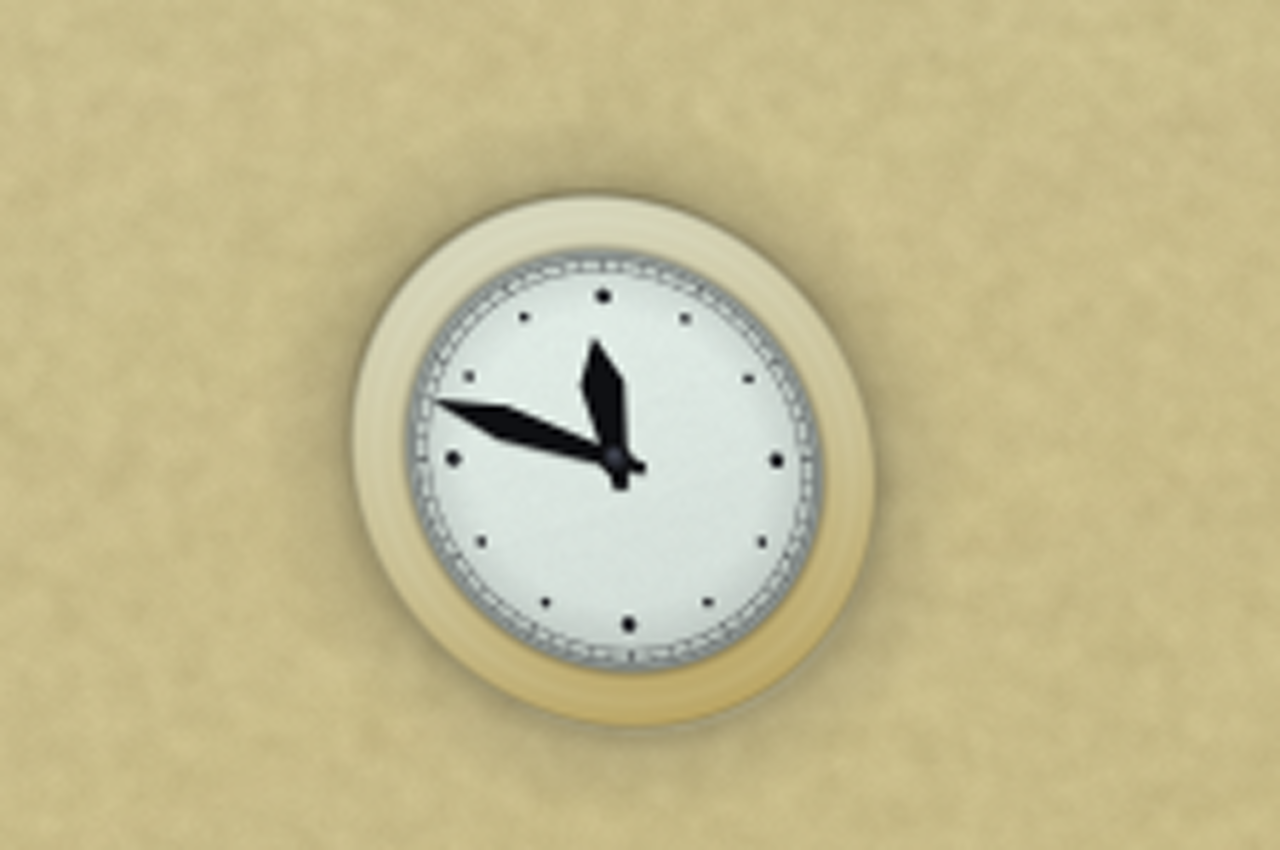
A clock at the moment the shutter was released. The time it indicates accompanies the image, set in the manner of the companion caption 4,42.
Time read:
11,48
